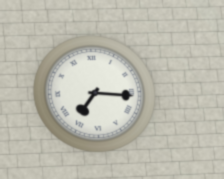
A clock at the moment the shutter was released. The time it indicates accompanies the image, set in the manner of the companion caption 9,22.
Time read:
7,16
